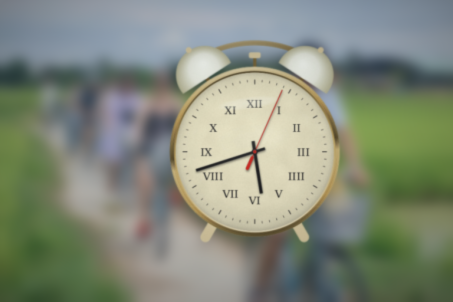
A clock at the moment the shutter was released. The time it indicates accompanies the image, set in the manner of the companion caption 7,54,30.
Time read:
5,42,04
